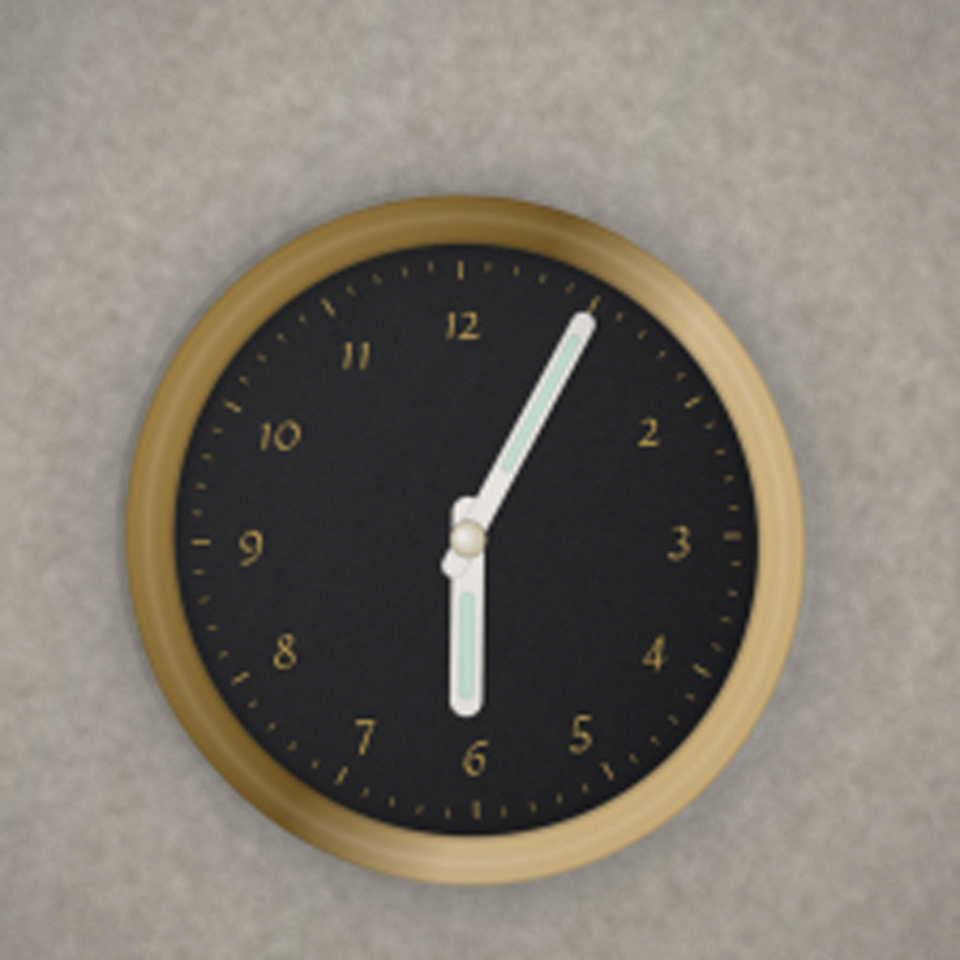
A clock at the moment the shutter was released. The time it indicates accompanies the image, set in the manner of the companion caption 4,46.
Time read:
6,05
